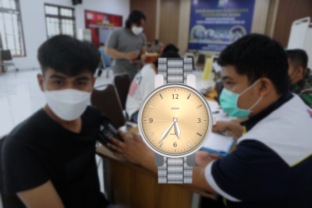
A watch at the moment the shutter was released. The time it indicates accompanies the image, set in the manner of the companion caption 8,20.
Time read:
5,36
